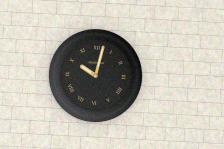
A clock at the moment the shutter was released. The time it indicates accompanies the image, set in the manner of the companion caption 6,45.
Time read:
10,02
